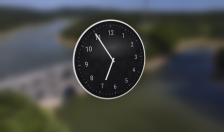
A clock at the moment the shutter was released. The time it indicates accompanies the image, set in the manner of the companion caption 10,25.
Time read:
6,55
